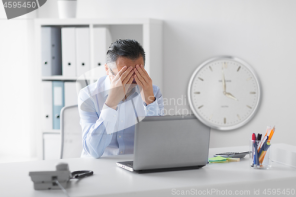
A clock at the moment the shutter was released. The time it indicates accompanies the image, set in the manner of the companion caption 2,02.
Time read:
3,59
